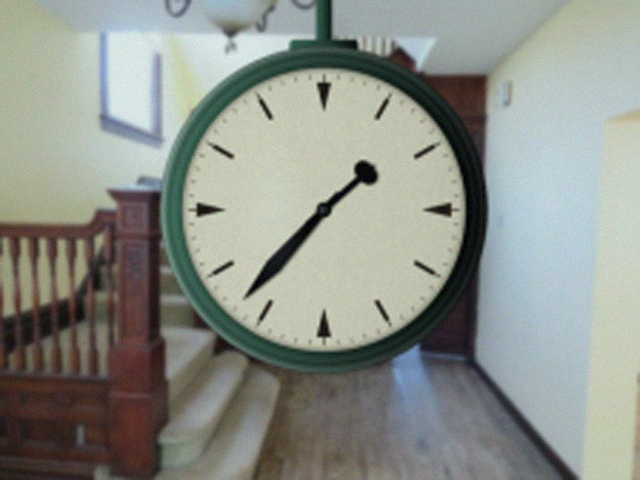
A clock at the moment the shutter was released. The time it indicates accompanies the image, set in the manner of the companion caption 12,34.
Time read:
1,37
